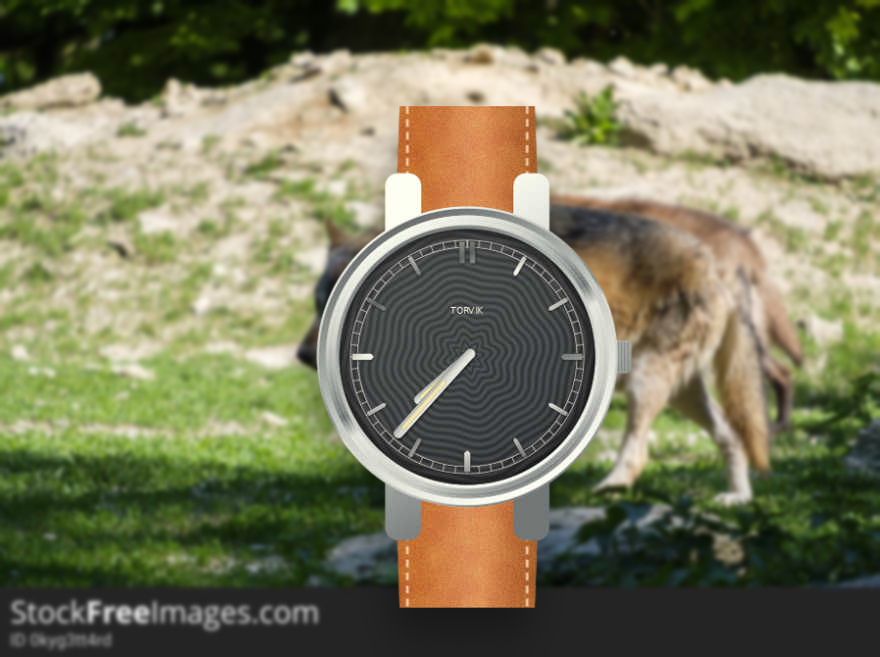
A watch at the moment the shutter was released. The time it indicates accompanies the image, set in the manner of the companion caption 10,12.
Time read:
7,37
